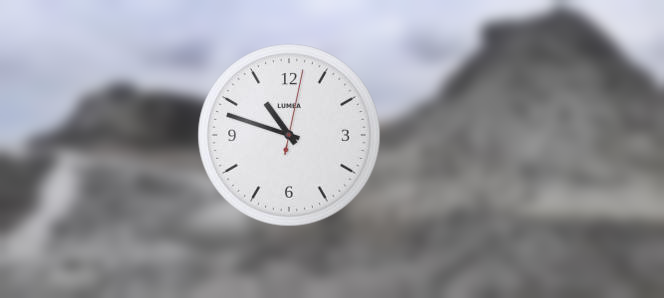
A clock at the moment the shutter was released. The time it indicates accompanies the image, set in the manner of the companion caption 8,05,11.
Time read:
10,48,02
